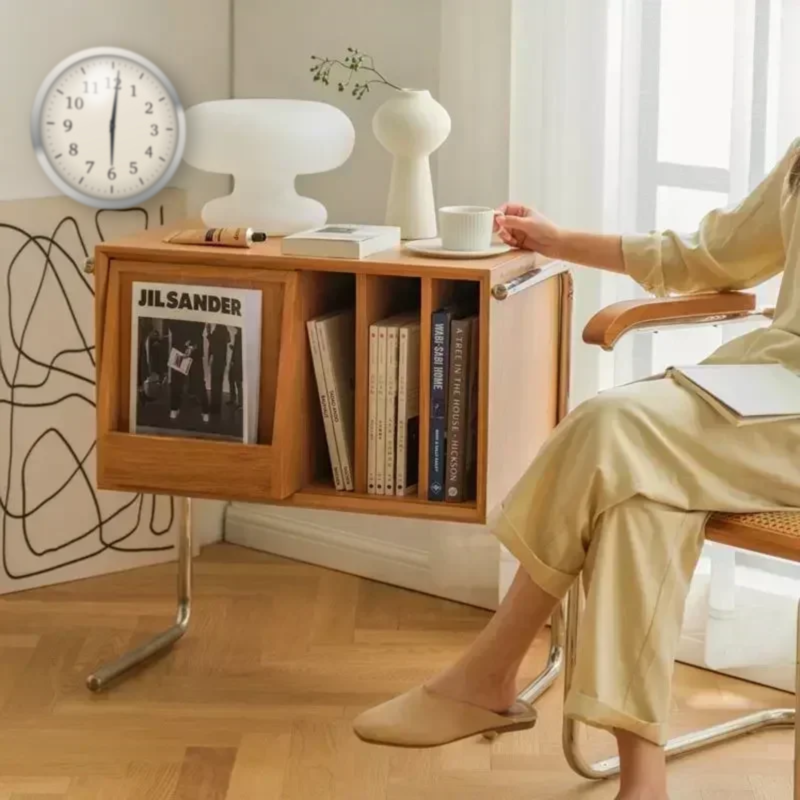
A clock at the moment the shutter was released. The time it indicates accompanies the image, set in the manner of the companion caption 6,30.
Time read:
6,01
